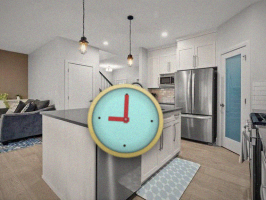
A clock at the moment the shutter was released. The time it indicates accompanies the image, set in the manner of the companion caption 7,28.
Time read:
9,00
